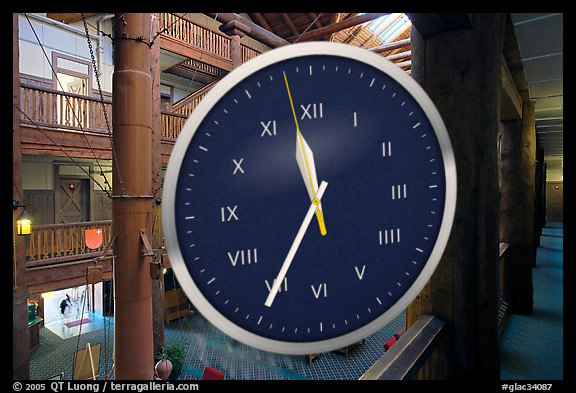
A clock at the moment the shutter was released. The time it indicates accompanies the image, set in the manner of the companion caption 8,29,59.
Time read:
11,34,58
